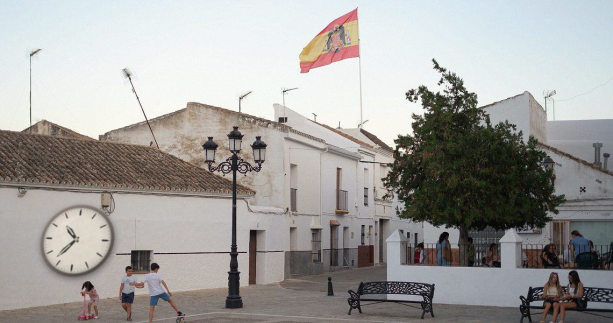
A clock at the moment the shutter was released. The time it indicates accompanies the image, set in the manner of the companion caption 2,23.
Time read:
10,37
